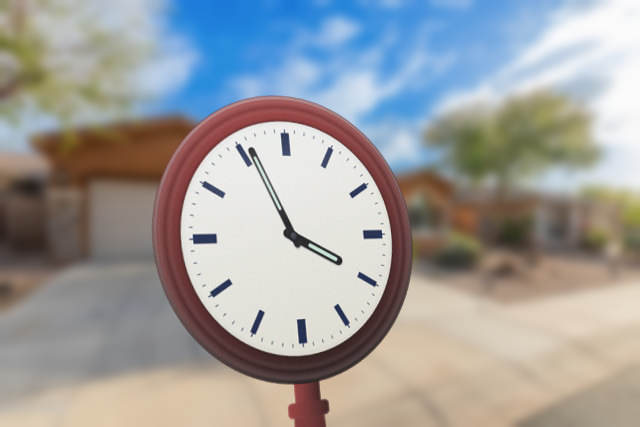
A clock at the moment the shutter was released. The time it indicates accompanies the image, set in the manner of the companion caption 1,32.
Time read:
3,56
